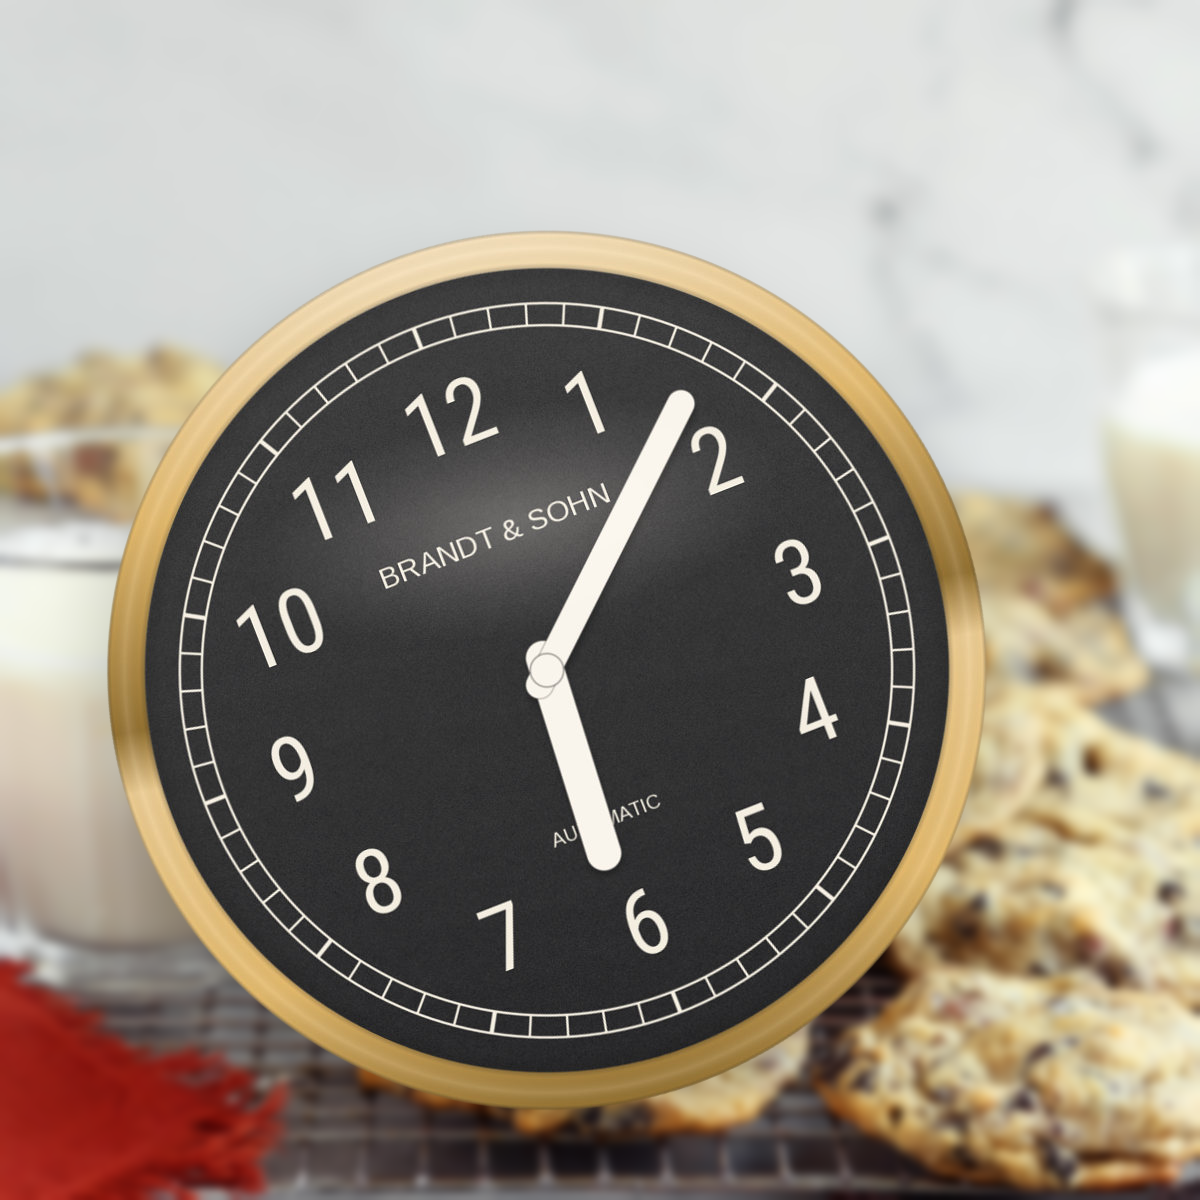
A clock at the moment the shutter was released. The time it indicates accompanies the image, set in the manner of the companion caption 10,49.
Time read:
6,08
